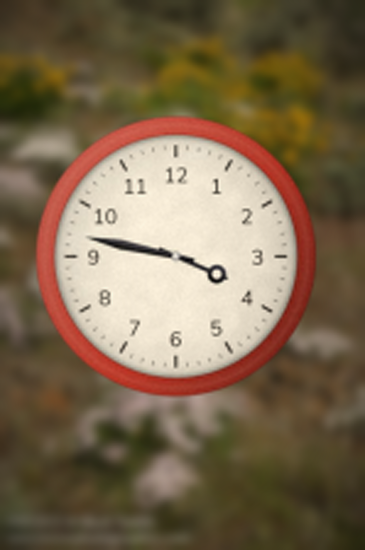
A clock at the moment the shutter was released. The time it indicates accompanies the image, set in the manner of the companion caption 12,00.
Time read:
3,47
